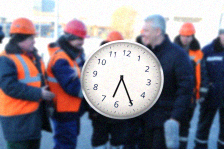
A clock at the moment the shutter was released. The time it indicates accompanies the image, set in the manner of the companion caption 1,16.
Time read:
6,25
